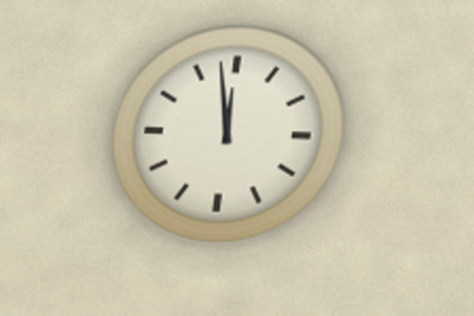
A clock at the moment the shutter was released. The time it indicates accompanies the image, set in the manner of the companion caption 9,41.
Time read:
11,58
